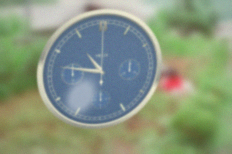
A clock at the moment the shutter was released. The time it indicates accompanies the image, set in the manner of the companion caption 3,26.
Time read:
10,47
